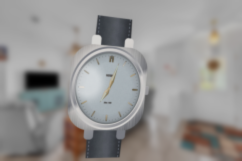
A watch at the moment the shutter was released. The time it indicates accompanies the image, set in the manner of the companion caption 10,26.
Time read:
7,03
